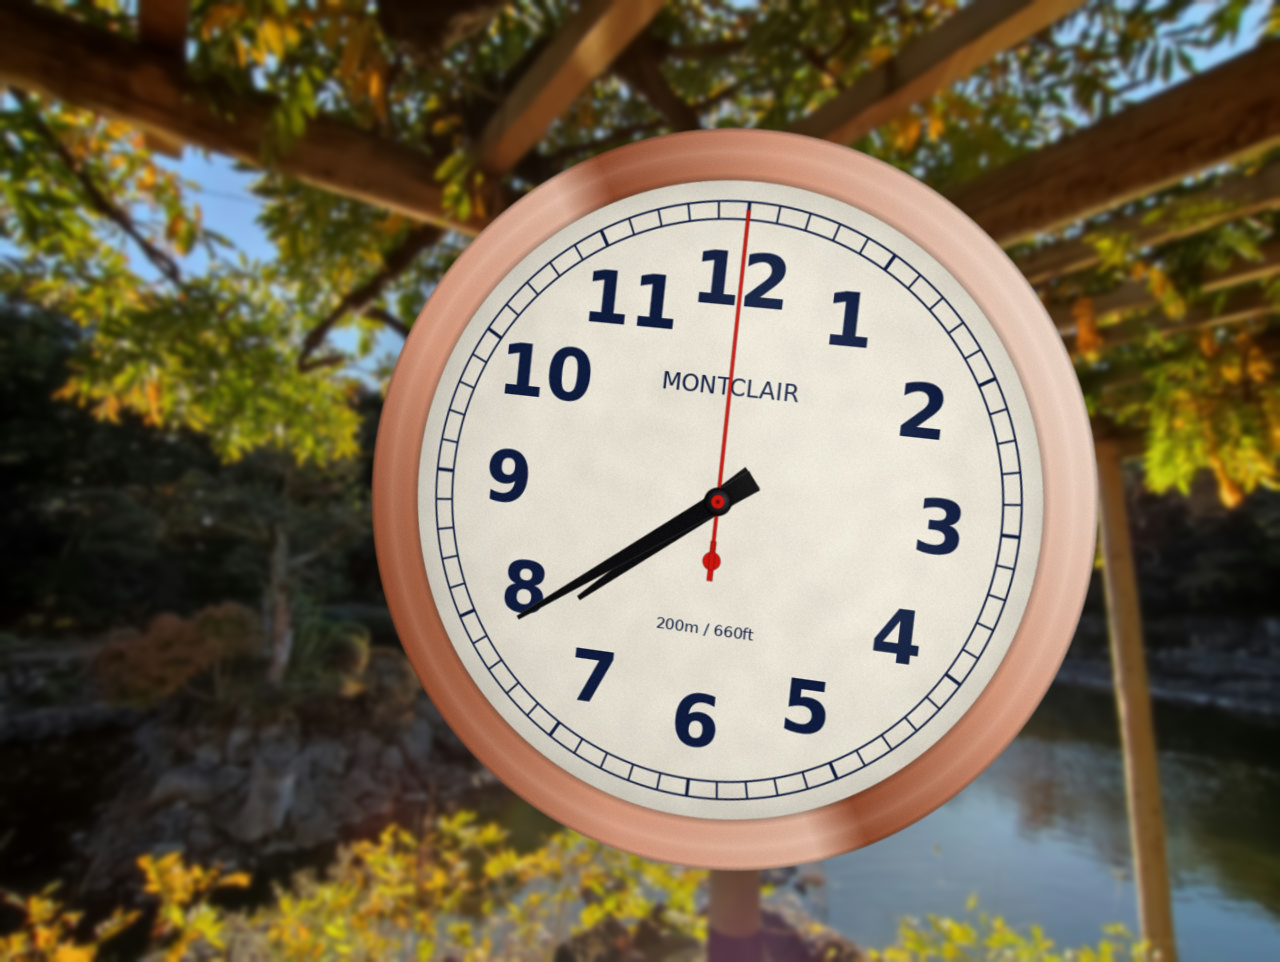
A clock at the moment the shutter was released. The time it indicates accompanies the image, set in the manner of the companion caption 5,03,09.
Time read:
7,39,00
